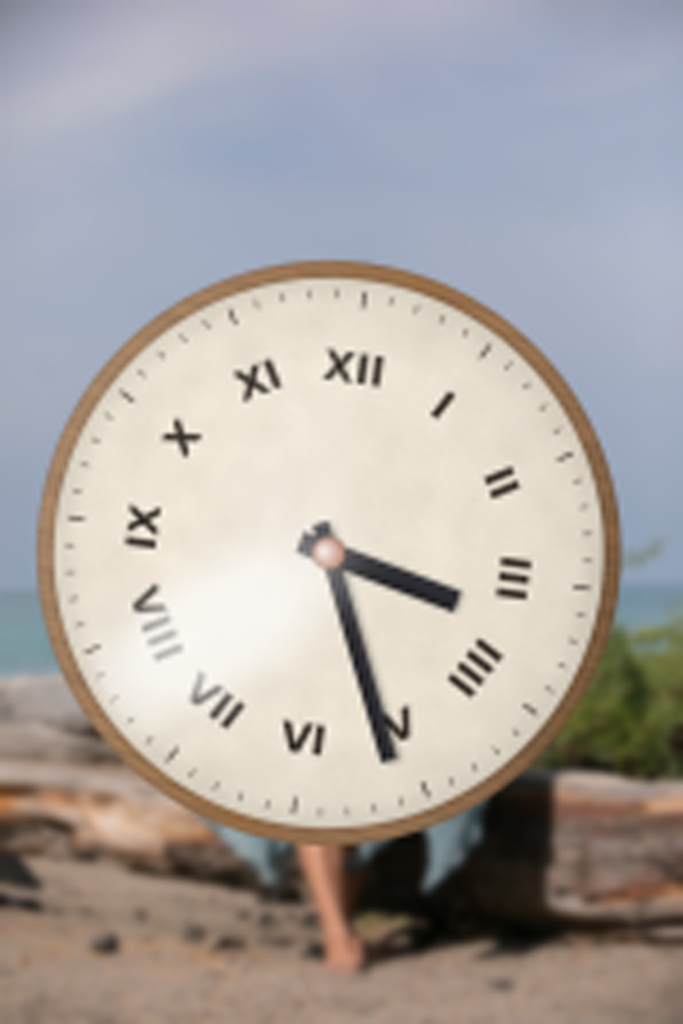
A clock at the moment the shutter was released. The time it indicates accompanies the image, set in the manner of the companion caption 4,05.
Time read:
3,26
